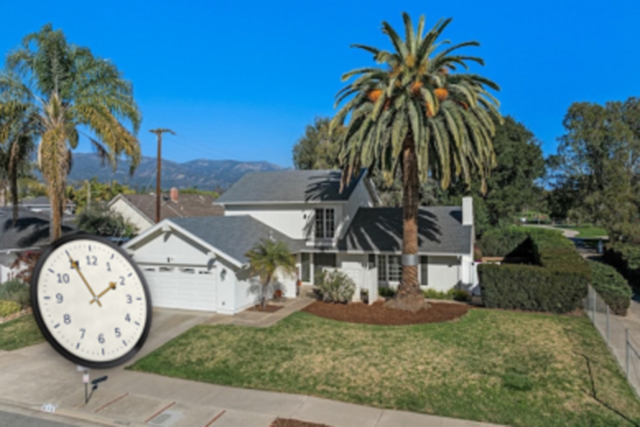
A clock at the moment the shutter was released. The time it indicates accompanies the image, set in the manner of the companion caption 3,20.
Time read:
1,55
